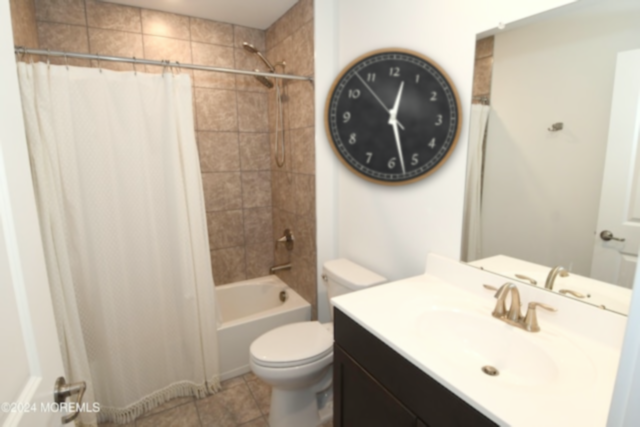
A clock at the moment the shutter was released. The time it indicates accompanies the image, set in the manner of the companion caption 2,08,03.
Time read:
12,27,53
